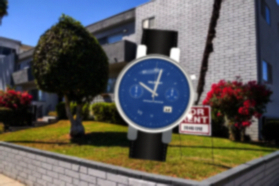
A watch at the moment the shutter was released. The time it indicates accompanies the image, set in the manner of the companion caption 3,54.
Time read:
10,02
